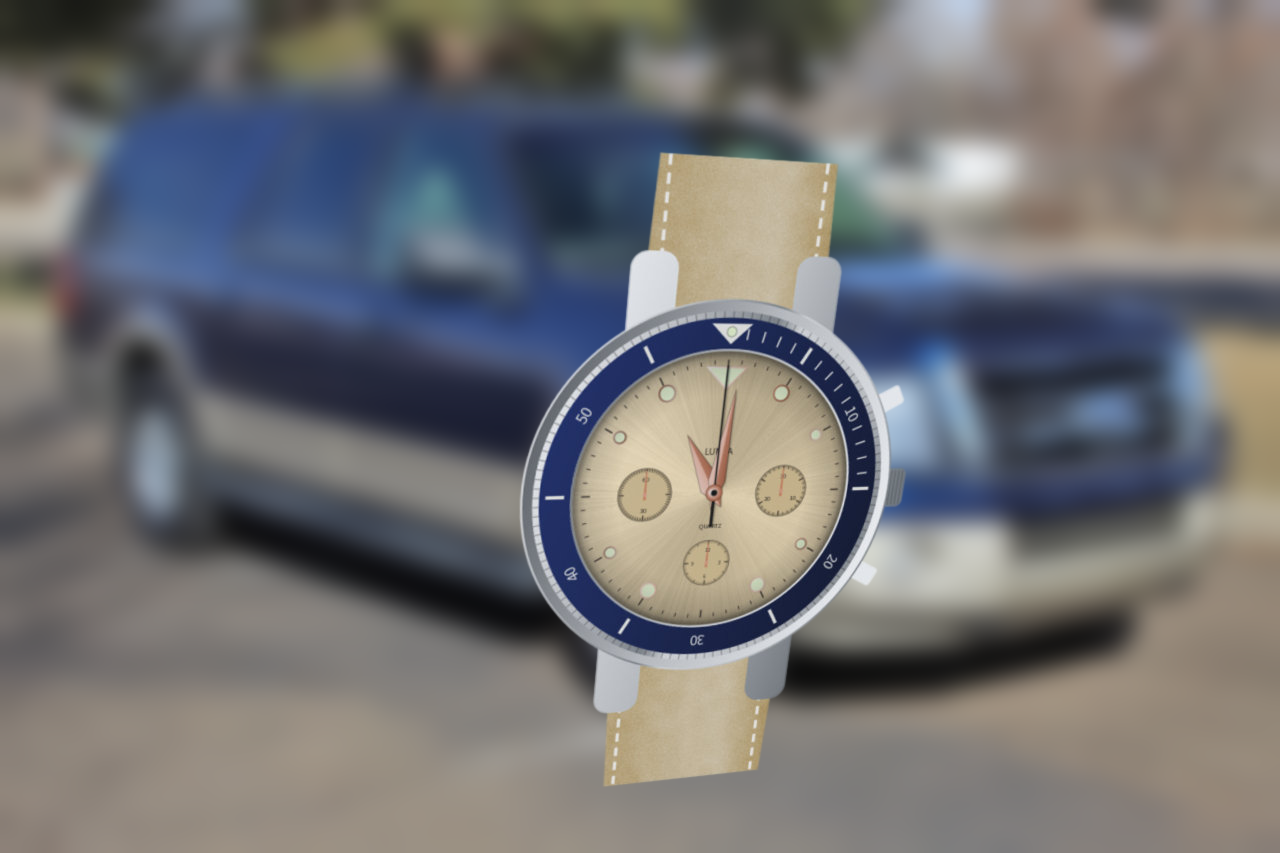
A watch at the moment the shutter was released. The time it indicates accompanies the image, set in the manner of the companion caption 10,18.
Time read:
11,01
